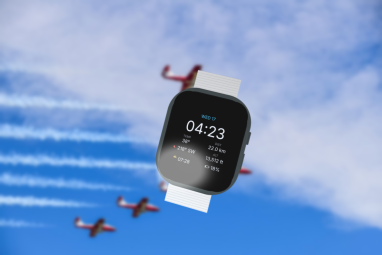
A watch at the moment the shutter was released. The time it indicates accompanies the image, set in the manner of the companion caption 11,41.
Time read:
4,23
